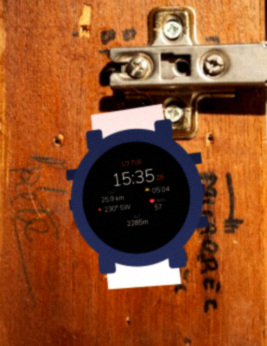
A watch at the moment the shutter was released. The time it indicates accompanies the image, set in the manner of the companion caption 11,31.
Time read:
15,35
